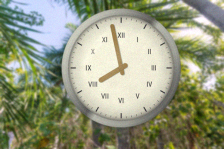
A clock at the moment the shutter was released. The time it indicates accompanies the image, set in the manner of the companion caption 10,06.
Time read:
7,58
